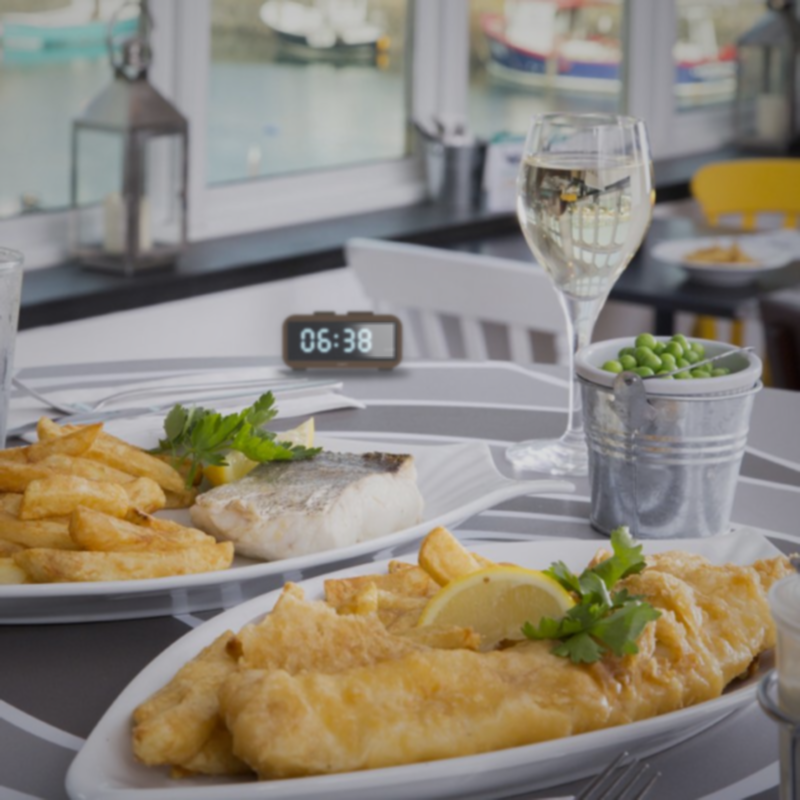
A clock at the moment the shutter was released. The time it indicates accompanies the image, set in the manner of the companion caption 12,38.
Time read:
6,38
